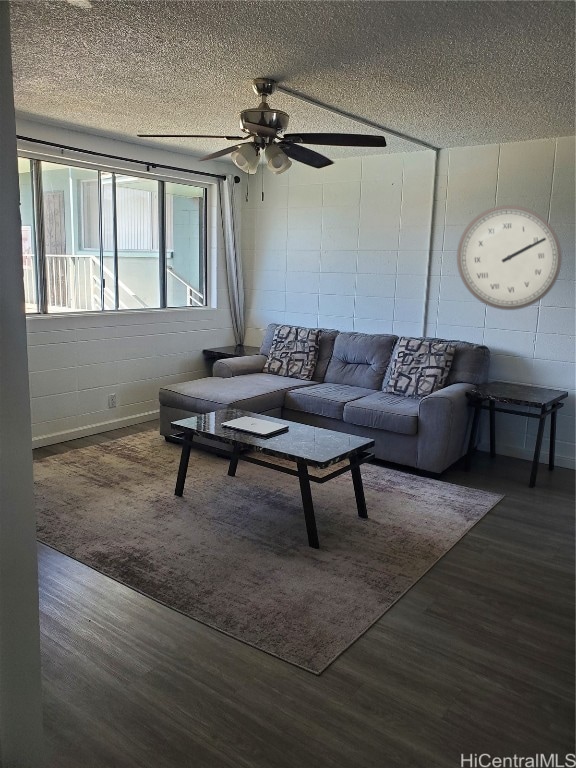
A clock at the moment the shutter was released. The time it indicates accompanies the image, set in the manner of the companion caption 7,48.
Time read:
2,11
